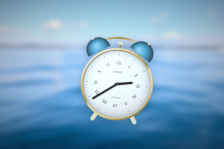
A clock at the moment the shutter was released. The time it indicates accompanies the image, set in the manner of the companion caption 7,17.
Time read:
2,39
